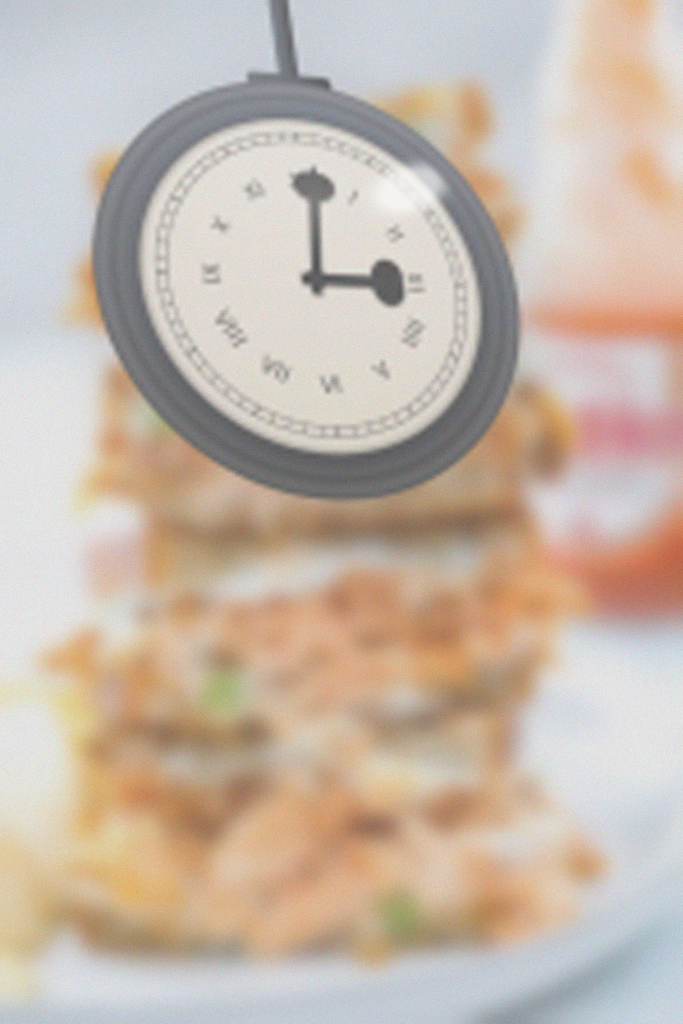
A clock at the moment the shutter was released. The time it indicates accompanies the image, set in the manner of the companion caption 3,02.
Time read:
3,01
